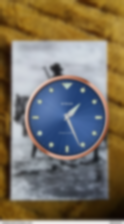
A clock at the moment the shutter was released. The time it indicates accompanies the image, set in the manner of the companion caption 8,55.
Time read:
1,26
